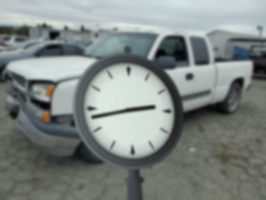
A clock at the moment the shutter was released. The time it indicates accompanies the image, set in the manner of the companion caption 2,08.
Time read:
2,43
